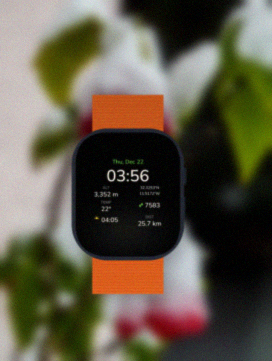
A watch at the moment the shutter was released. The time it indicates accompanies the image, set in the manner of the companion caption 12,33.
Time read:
3,56
